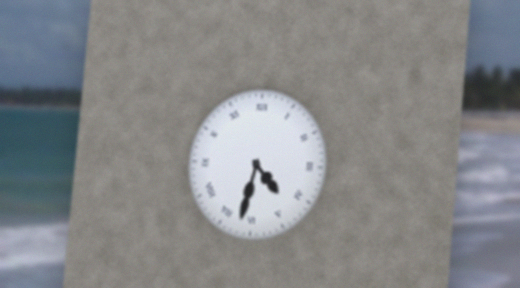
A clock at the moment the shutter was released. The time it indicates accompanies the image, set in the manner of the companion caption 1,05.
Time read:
4,32
